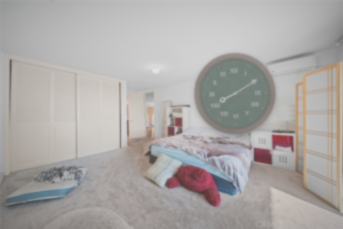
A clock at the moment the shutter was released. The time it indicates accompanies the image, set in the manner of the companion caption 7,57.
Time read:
8,10
